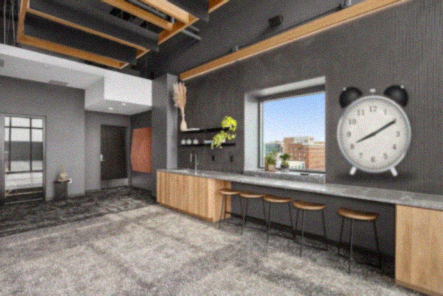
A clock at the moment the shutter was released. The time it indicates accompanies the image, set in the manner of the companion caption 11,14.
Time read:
8,10
